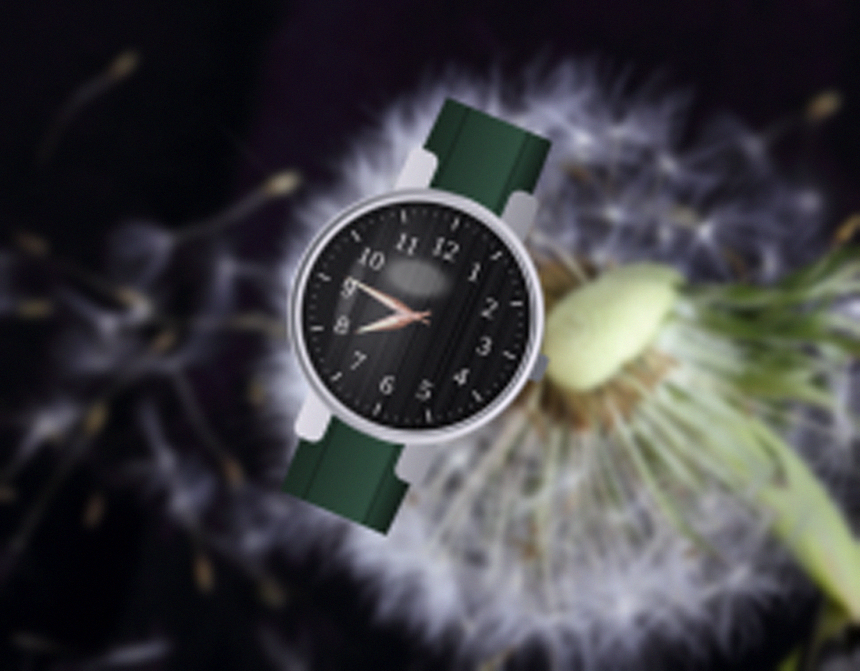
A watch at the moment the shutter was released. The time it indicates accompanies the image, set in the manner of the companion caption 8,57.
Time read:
7,46
